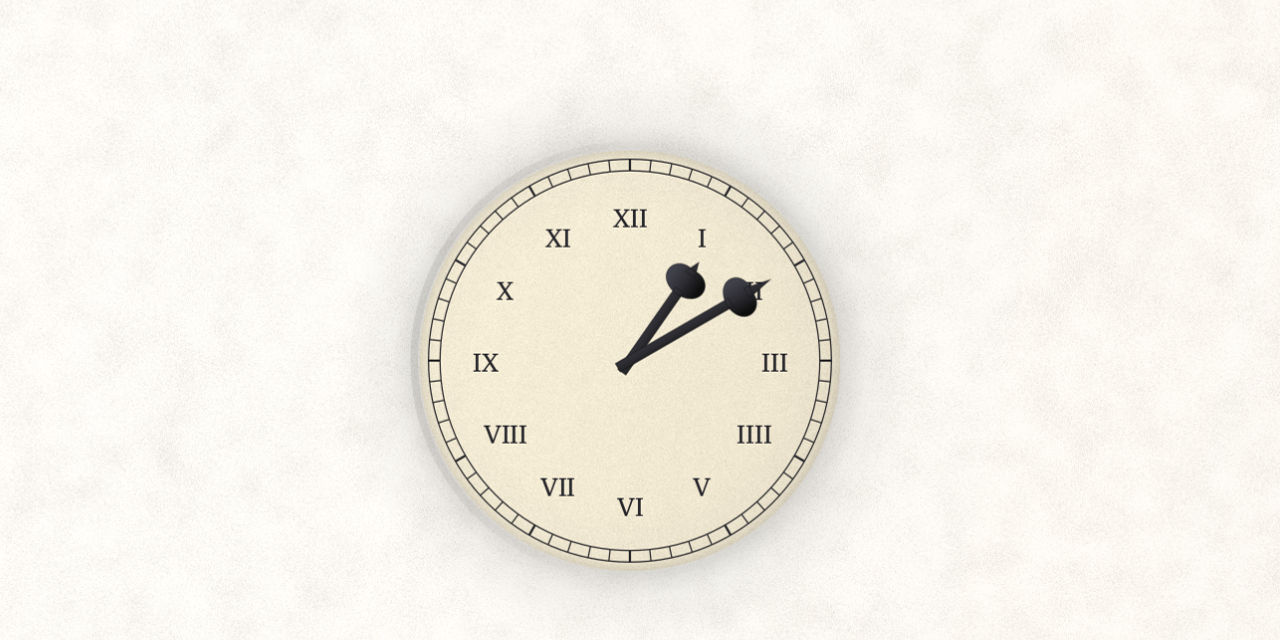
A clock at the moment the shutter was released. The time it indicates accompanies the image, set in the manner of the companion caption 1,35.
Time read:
1,10
